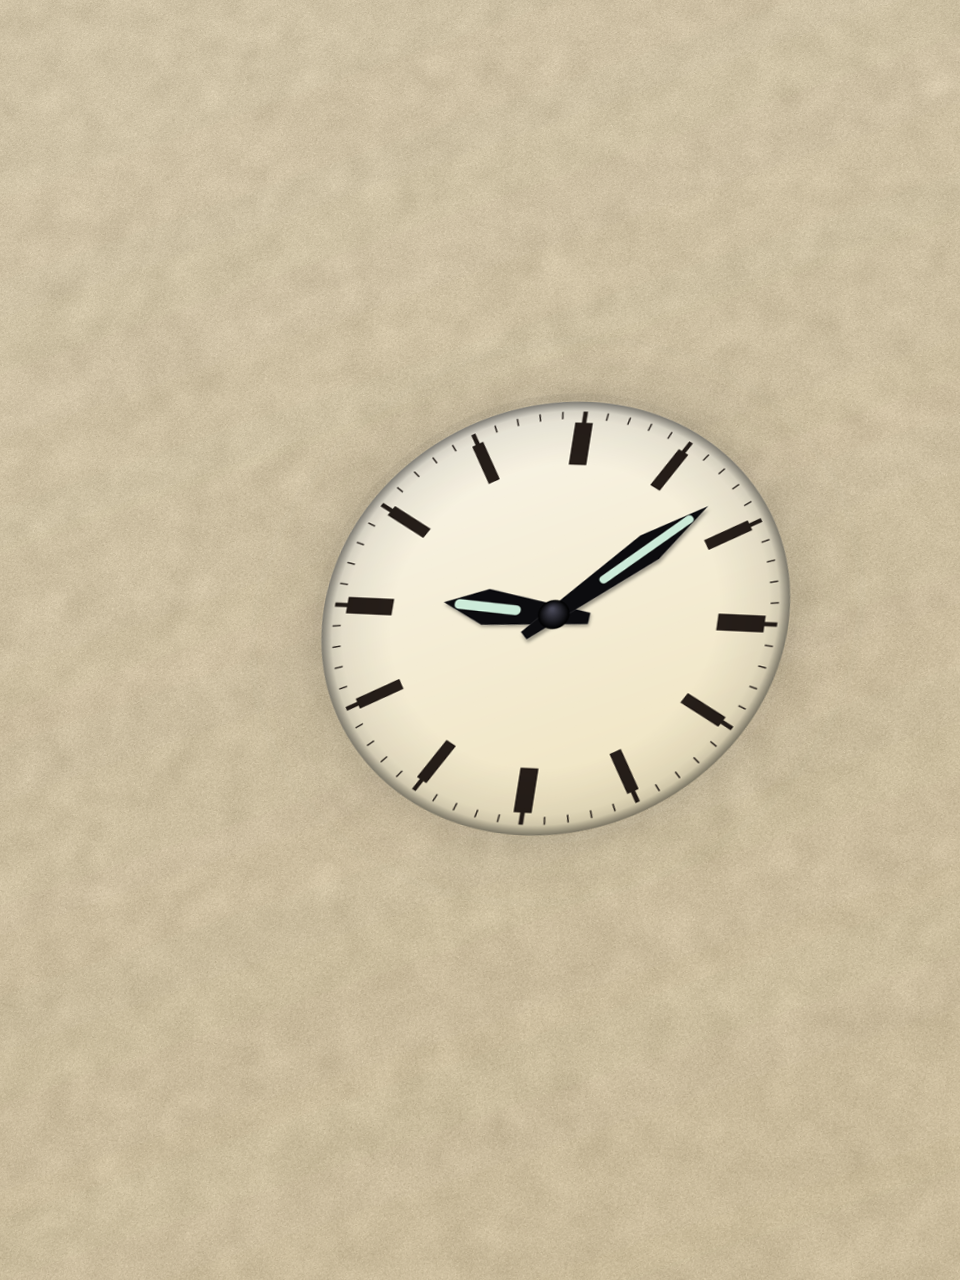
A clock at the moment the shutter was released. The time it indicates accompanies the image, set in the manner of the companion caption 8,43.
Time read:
9,08
